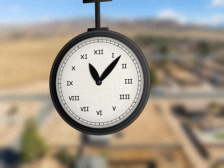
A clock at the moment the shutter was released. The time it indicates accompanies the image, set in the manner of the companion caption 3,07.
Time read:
11,07
